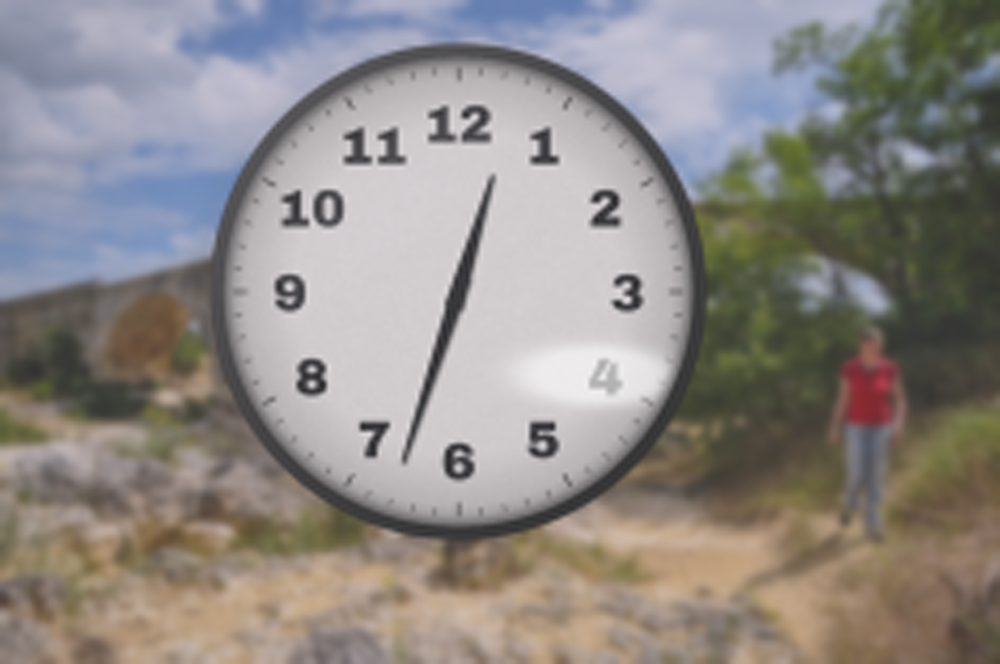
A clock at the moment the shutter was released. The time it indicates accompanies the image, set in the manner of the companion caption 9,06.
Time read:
12,33
